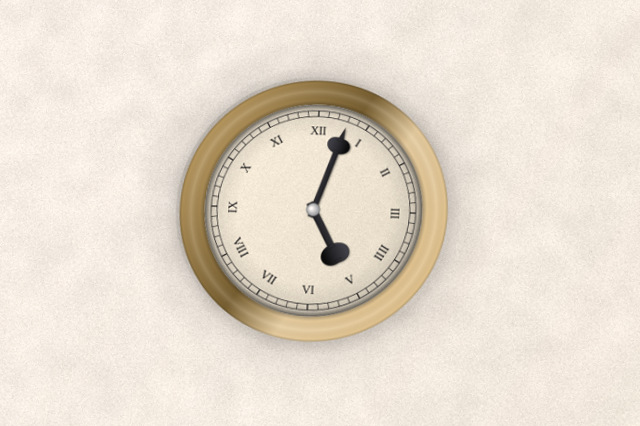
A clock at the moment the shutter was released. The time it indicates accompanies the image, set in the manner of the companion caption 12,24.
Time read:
5,03
